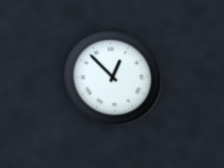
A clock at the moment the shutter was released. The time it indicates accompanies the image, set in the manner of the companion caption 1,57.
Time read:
12,53
